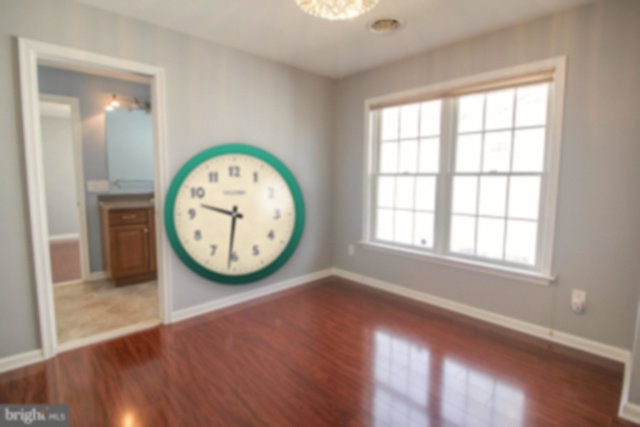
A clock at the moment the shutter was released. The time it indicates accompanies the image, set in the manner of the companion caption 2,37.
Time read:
9,31
